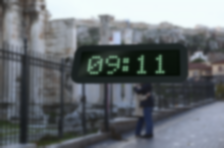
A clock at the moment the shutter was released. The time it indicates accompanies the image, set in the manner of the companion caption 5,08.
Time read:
9,11
